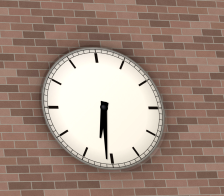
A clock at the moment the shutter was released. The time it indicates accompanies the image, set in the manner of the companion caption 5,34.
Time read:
6,31
